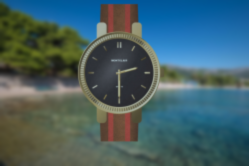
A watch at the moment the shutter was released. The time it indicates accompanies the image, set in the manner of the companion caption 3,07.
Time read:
2,30
